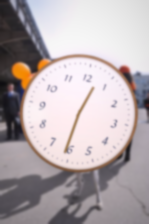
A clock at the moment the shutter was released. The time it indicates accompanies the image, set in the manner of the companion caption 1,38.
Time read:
12,31
